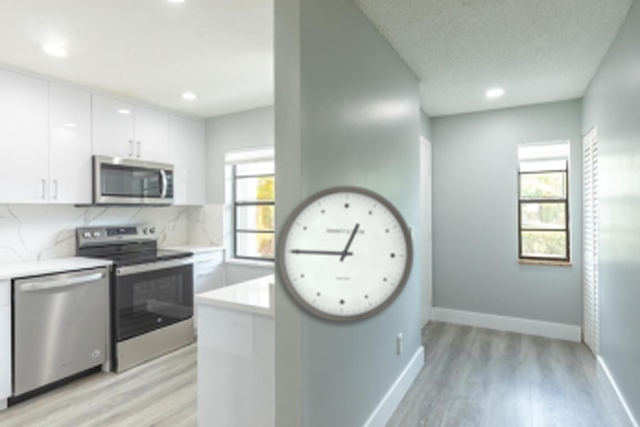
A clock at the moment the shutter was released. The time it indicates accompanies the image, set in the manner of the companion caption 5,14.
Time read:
12,45
